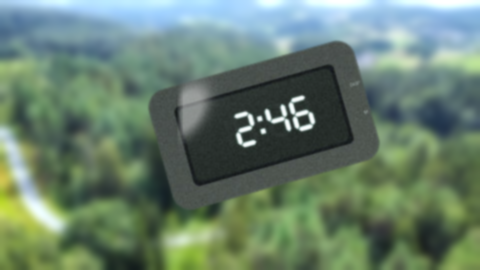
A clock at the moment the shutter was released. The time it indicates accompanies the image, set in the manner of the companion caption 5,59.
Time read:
2,46
